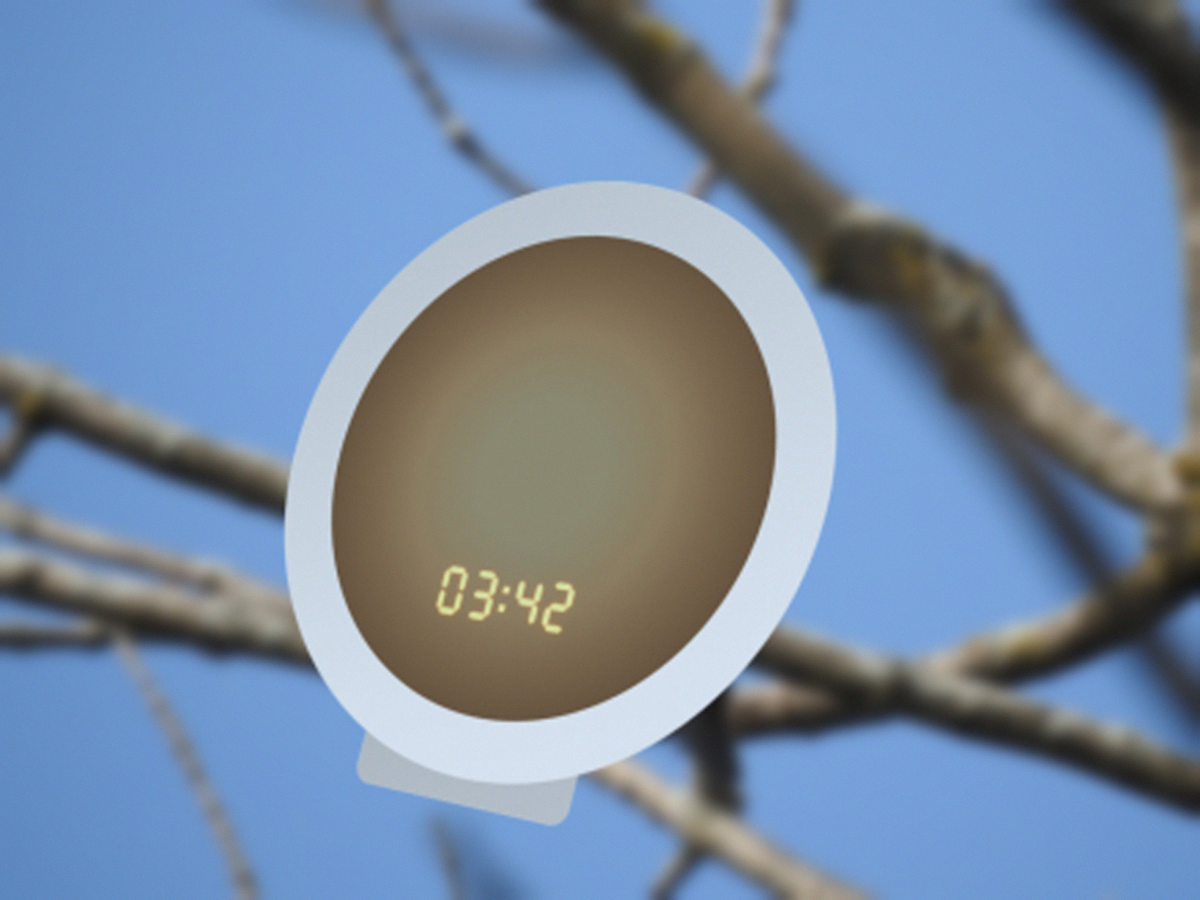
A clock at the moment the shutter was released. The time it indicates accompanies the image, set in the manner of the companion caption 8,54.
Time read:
3,42
